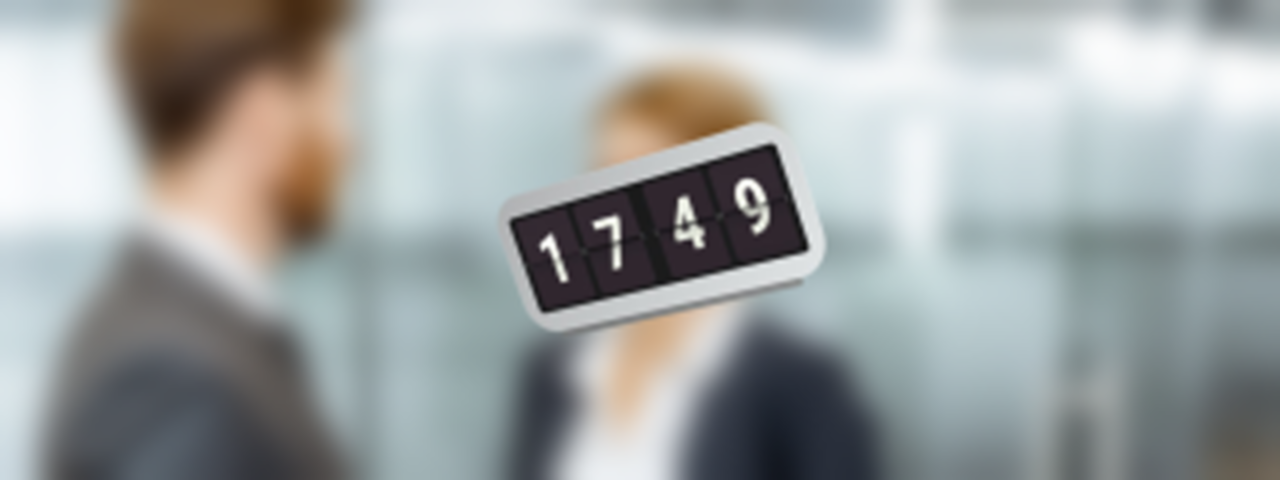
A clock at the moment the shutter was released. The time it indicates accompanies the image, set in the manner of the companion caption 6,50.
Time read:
17,49
